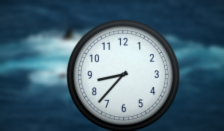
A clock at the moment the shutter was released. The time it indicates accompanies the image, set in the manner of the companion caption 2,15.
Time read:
8,37
